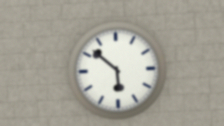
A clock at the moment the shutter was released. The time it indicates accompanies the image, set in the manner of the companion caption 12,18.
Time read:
5,52
